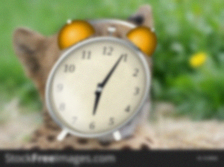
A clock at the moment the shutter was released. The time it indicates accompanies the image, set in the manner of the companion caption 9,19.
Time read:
6,04
